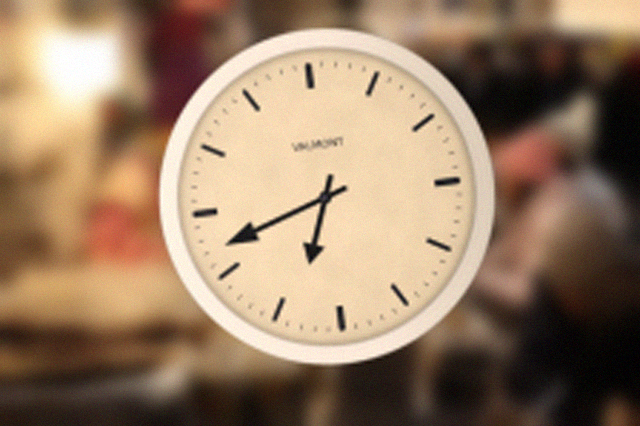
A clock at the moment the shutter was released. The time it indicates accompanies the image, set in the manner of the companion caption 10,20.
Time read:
6,42
